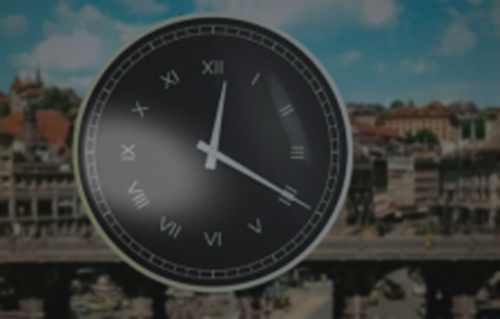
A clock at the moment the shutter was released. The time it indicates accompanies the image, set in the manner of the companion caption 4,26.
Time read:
12,20
